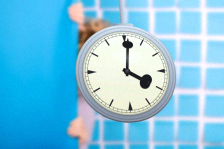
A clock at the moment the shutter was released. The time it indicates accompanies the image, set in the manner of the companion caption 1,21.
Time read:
4,01
